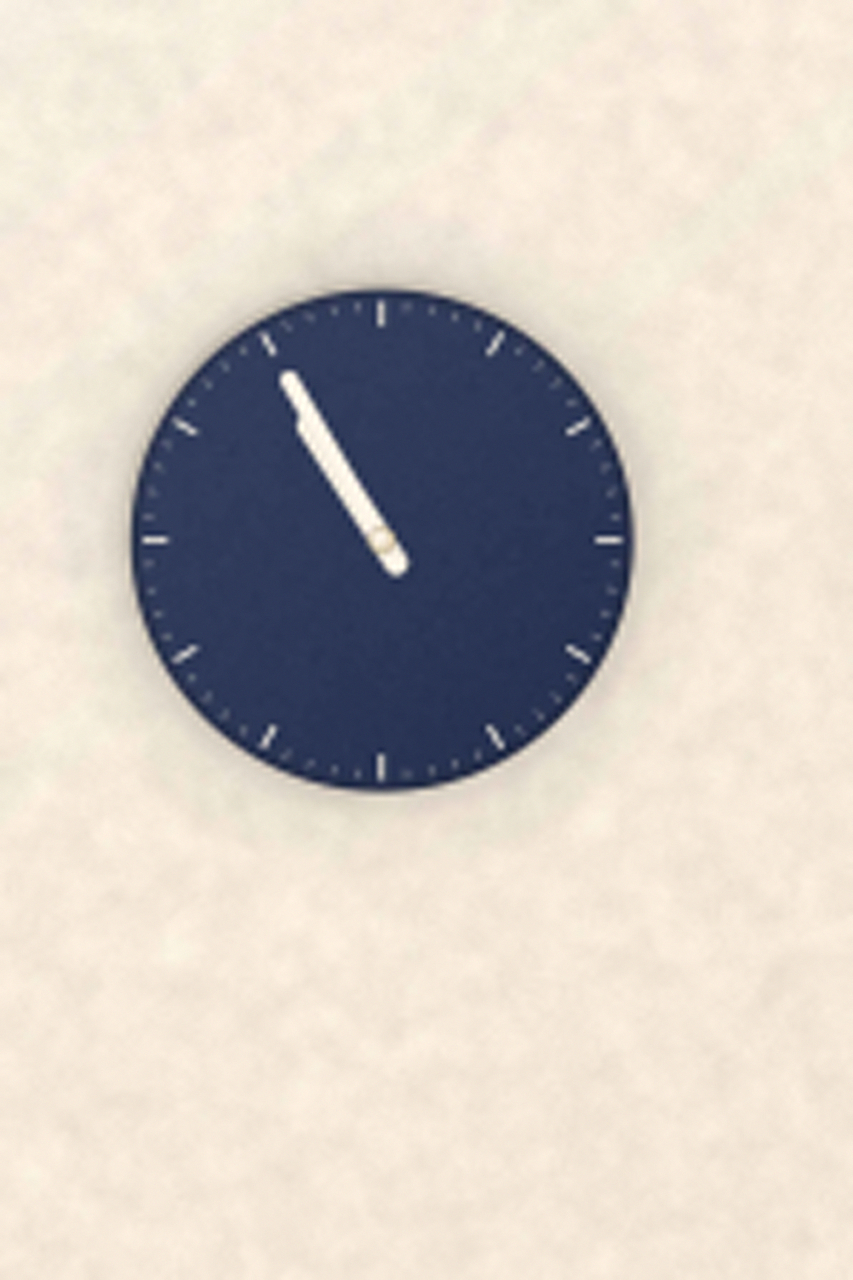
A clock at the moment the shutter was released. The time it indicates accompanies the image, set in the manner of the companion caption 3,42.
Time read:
10,55
